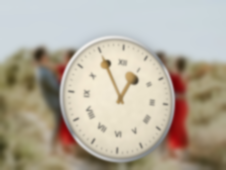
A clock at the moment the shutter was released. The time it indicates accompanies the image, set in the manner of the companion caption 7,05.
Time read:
12,55
